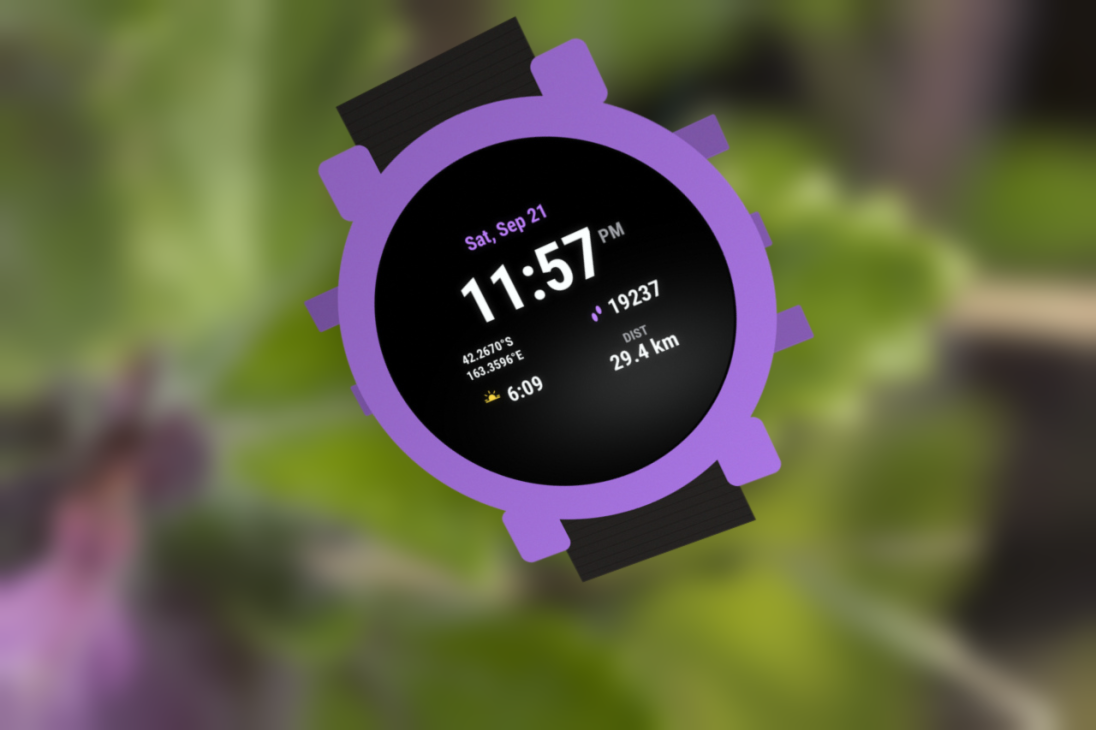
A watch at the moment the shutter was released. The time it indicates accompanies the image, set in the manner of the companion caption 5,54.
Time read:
11,57
